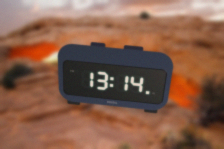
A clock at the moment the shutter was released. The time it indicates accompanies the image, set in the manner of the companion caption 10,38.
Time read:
13,14
